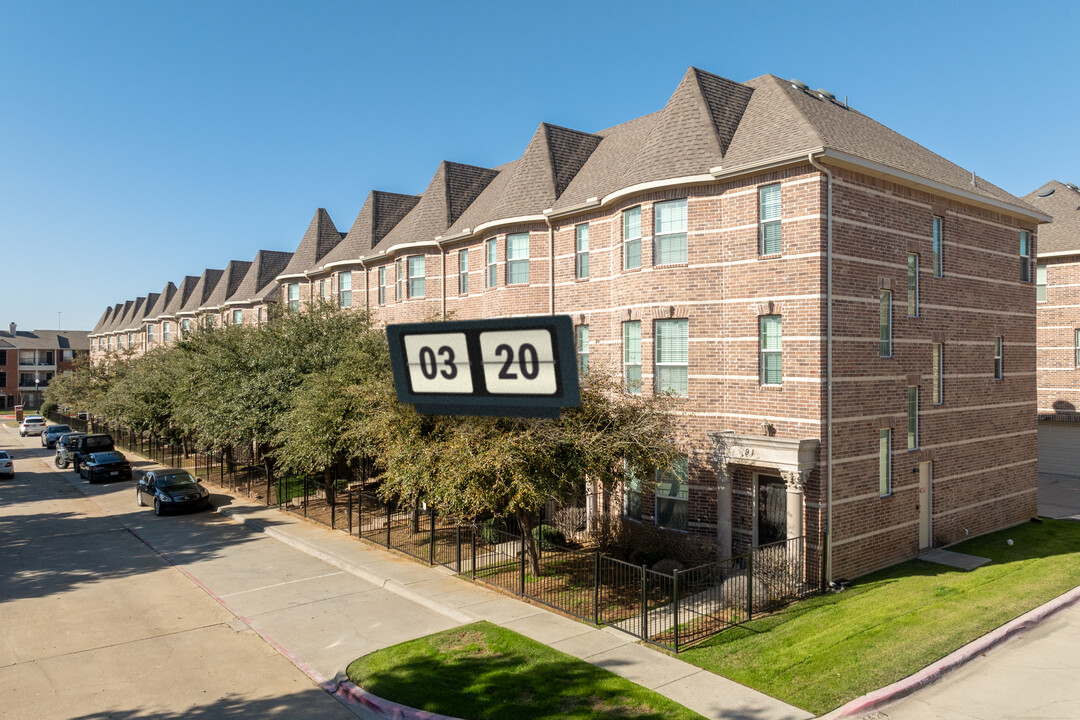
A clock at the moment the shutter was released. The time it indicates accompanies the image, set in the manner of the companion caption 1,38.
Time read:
3,20
